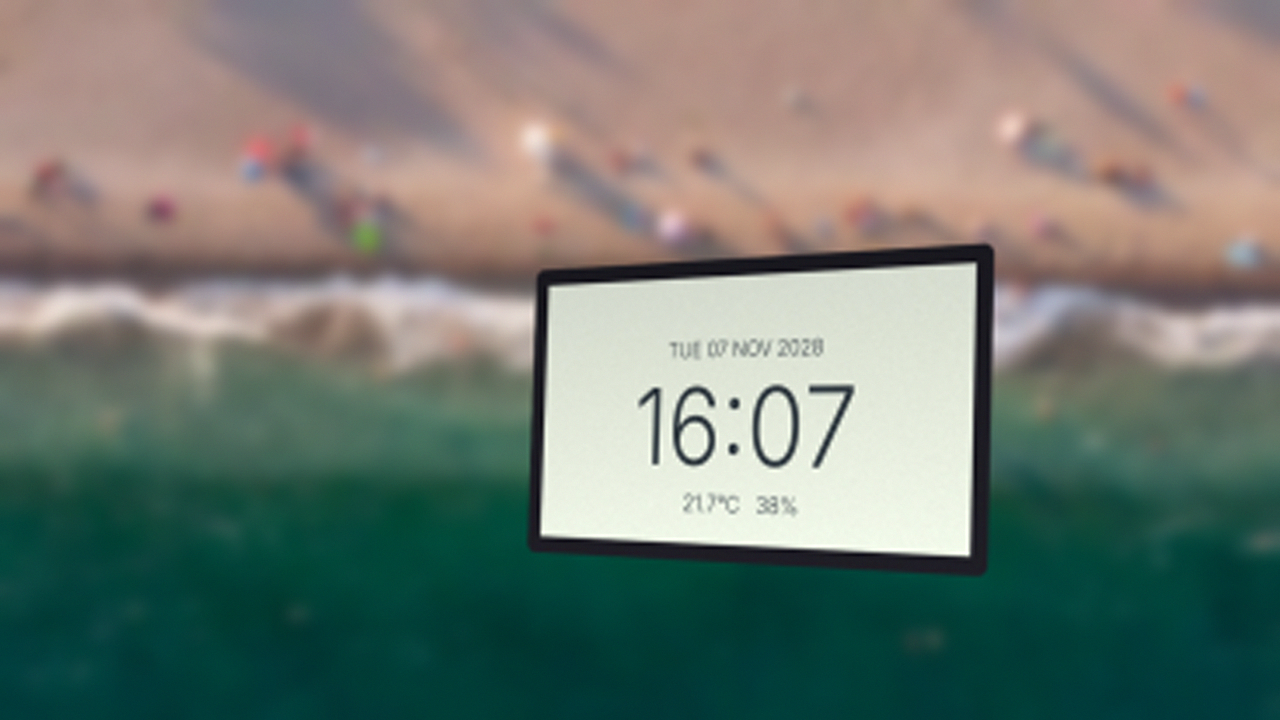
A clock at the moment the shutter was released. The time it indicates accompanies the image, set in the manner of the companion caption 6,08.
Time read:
16,07
